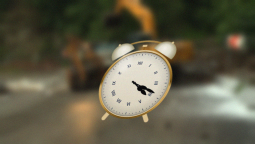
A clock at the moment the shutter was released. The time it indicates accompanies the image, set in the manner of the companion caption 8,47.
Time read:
4,19
